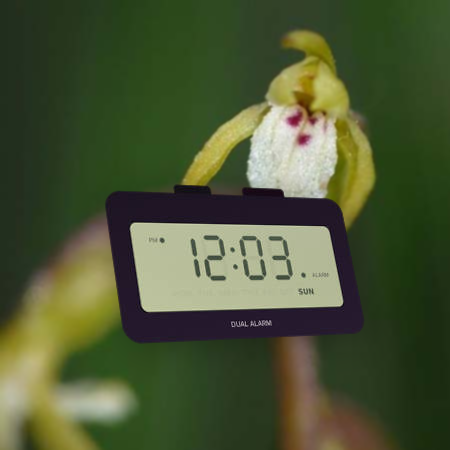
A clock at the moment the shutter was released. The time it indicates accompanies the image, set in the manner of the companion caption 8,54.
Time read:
12,03
